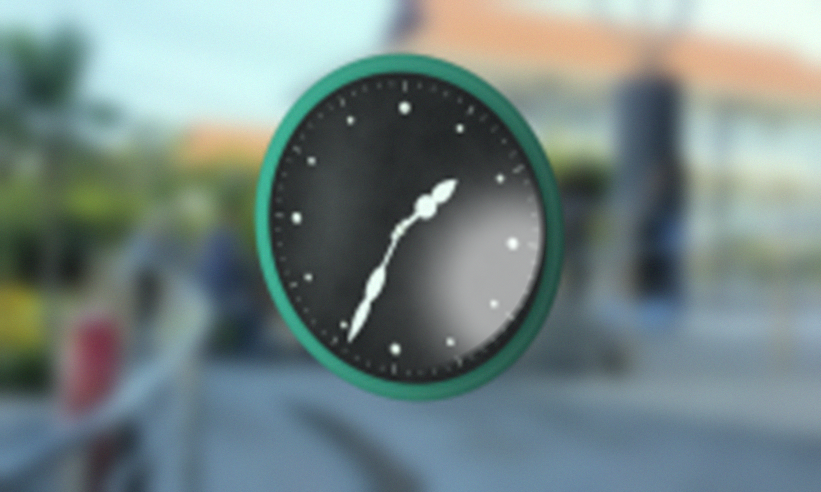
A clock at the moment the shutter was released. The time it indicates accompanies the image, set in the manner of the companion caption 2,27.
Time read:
1,34
